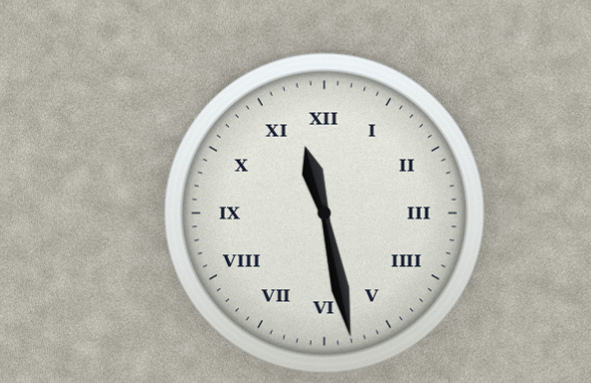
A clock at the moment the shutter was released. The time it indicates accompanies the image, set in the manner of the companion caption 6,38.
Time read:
11,28
